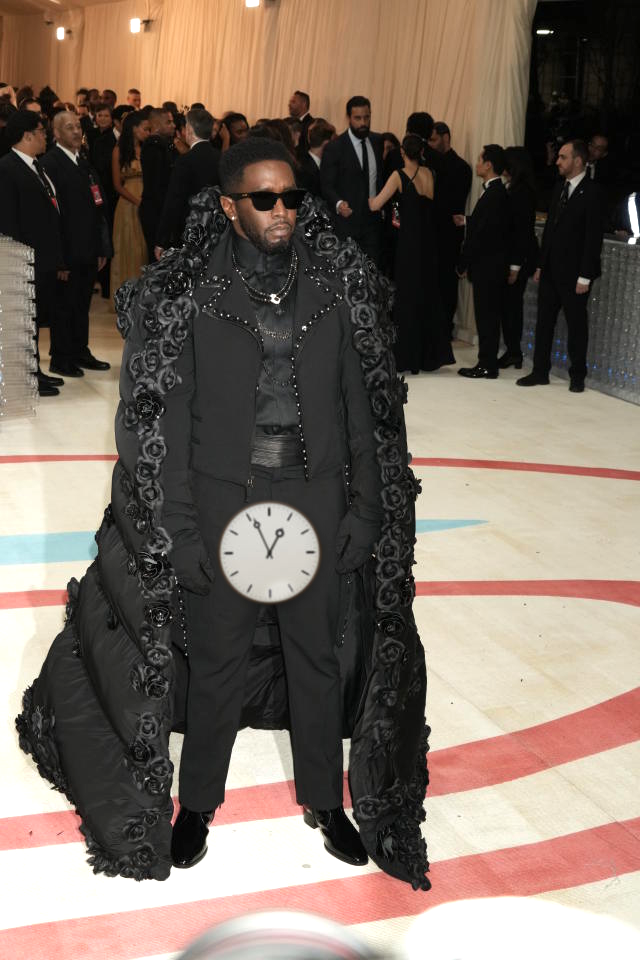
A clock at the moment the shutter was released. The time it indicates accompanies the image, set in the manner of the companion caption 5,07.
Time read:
12,56
